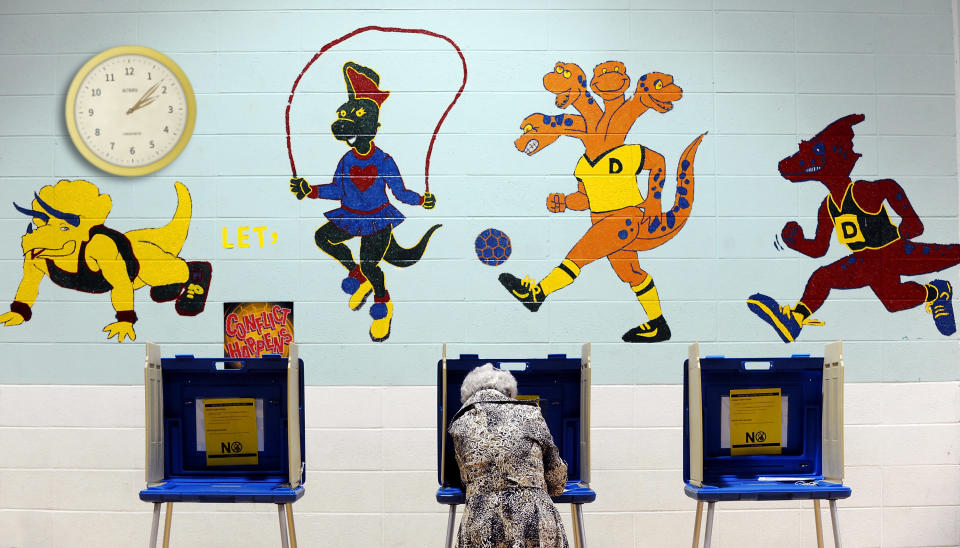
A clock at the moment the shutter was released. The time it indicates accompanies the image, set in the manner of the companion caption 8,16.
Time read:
2,08
